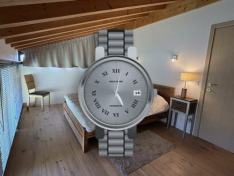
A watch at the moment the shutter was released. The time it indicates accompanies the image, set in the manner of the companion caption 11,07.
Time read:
5,02
